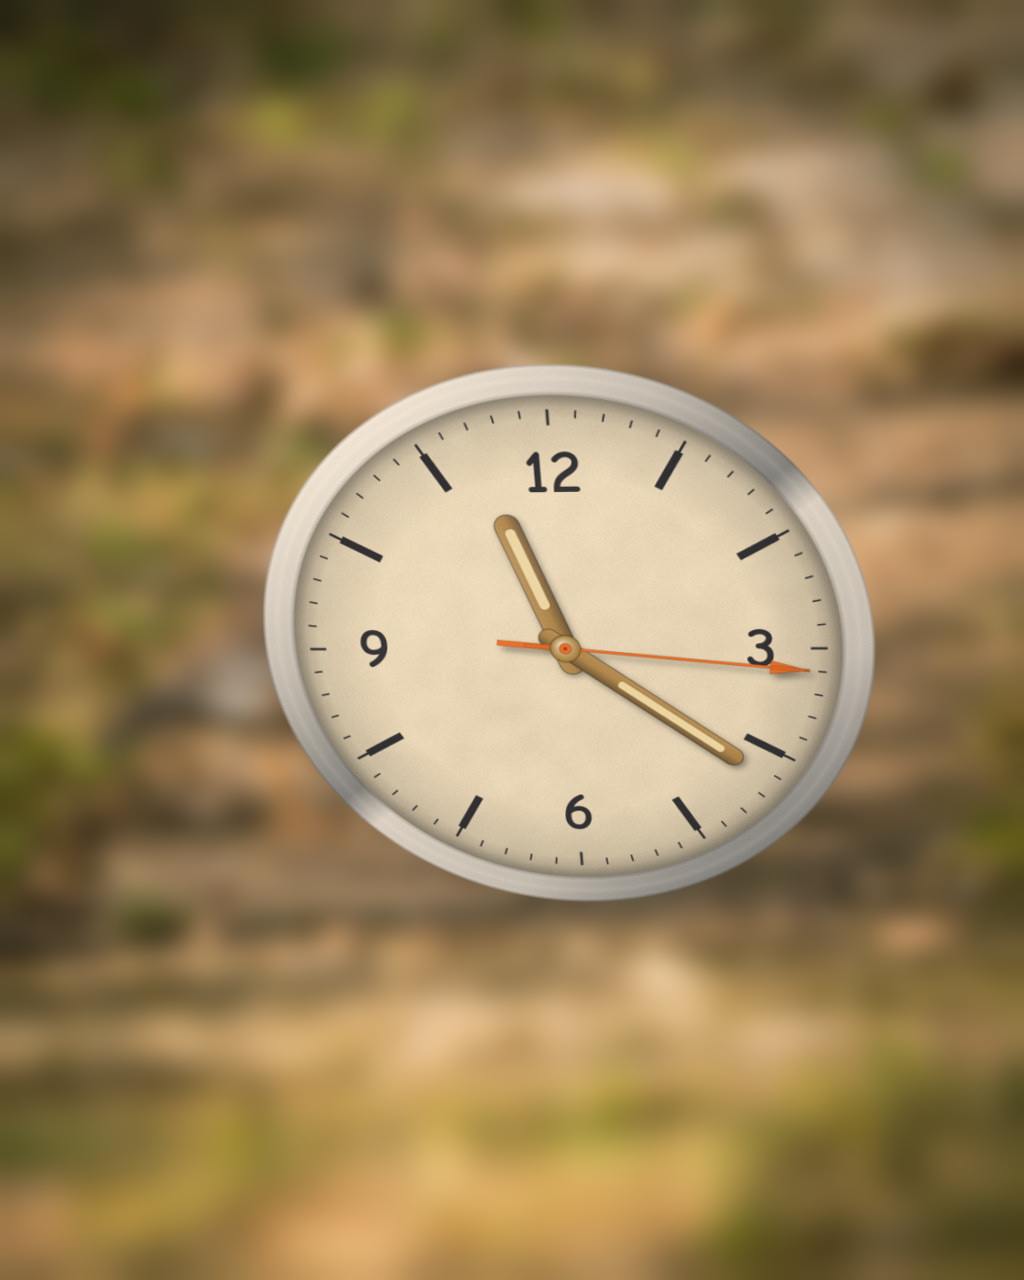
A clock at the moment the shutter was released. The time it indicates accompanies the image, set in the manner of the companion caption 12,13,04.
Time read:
11,21,16
